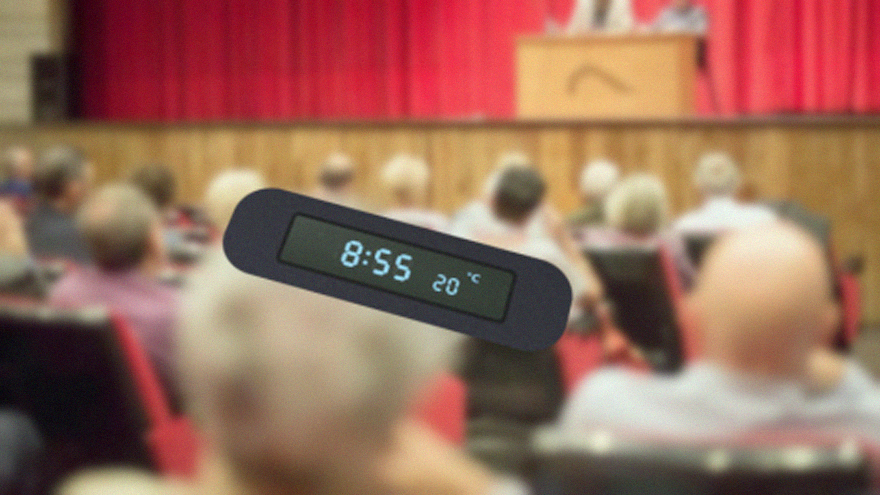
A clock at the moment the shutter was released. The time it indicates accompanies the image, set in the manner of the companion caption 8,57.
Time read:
8,55
